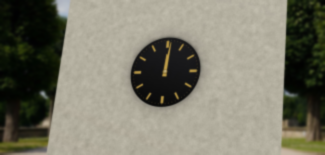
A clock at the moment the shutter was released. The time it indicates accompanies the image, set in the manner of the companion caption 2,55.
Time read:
12,01
